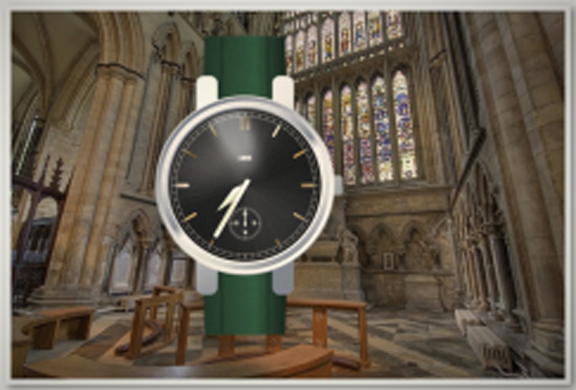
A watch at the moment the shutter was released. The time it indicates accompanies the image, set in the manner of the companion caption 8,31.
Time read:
7,35
